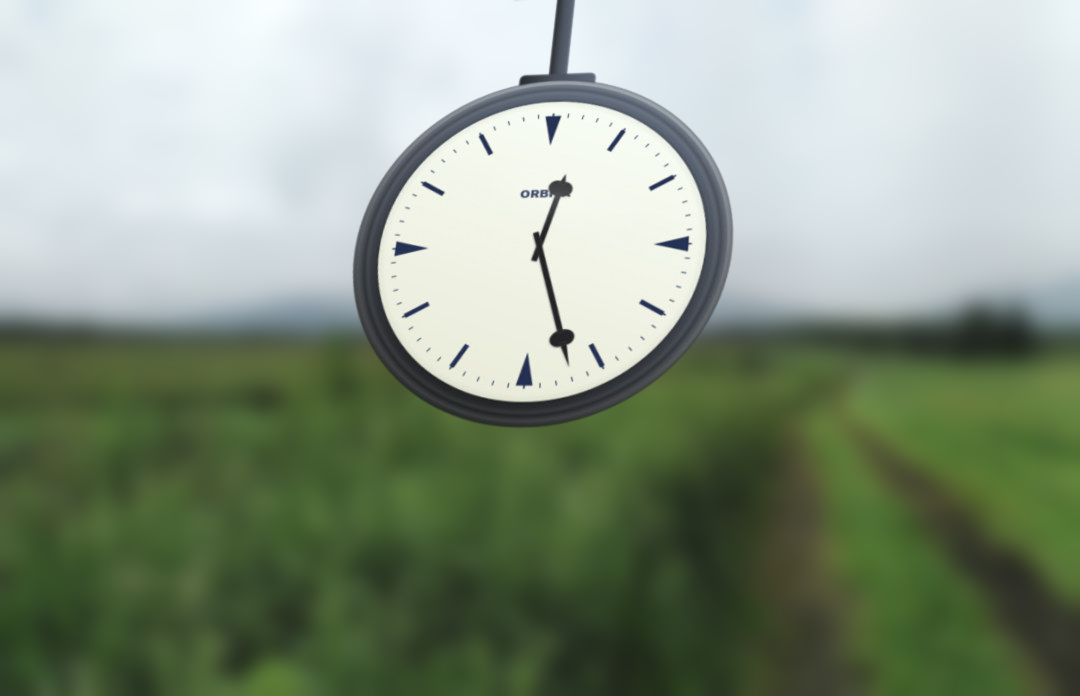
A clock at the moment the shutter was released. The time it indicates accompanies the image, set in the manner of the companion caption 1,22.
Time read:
12,27
